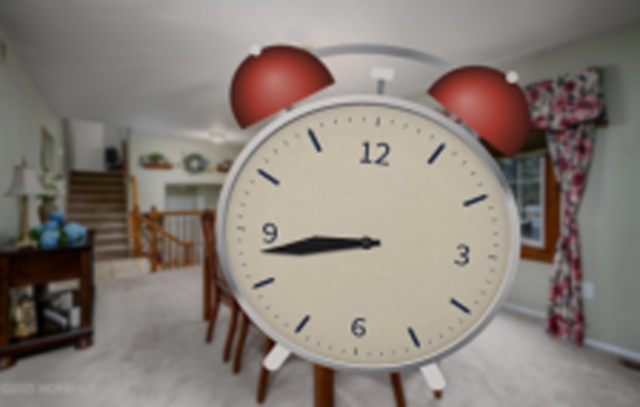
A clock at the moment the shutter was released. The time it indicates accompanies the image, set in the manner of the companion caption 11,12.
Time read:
8,43
